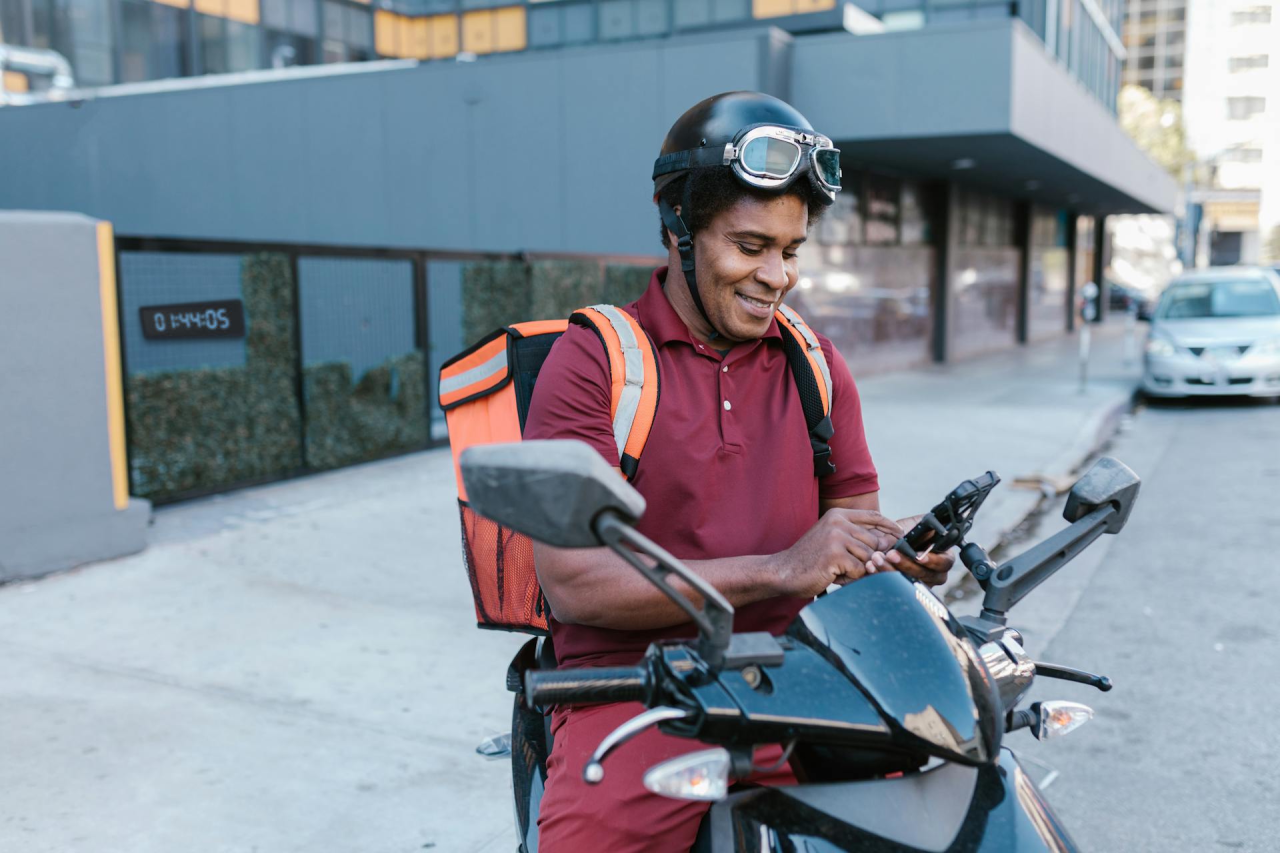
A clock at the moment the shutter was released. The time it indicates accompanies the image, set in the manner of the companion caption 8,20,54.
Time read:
1,44,05
